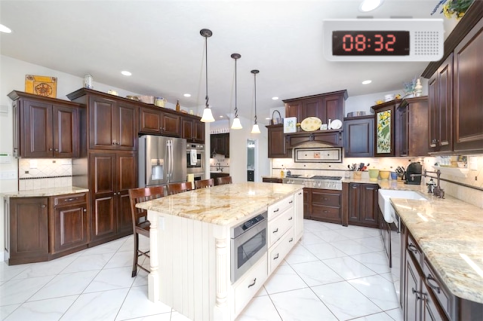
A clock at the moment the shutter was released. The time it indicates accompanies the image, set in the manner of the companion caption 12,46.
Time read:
8,32
